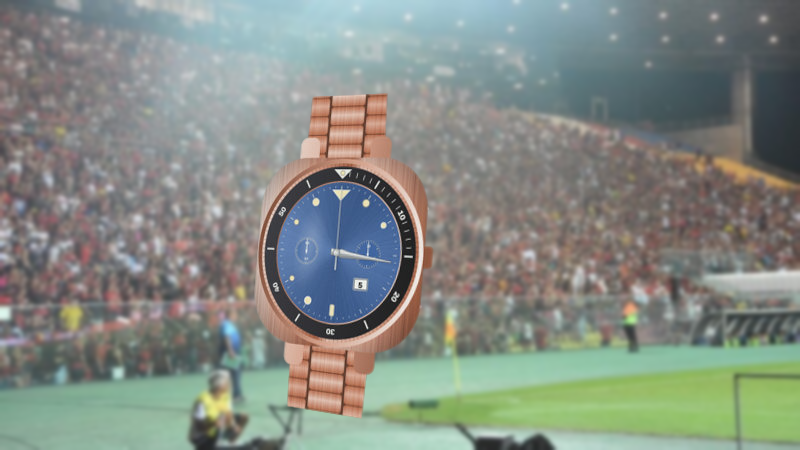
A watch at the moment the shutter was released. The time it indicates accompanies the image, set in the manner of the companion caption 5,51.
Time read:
3,16
